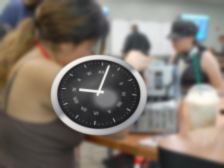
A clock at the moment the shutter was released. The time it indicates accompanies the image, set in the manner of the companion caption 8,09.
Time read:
9,02
